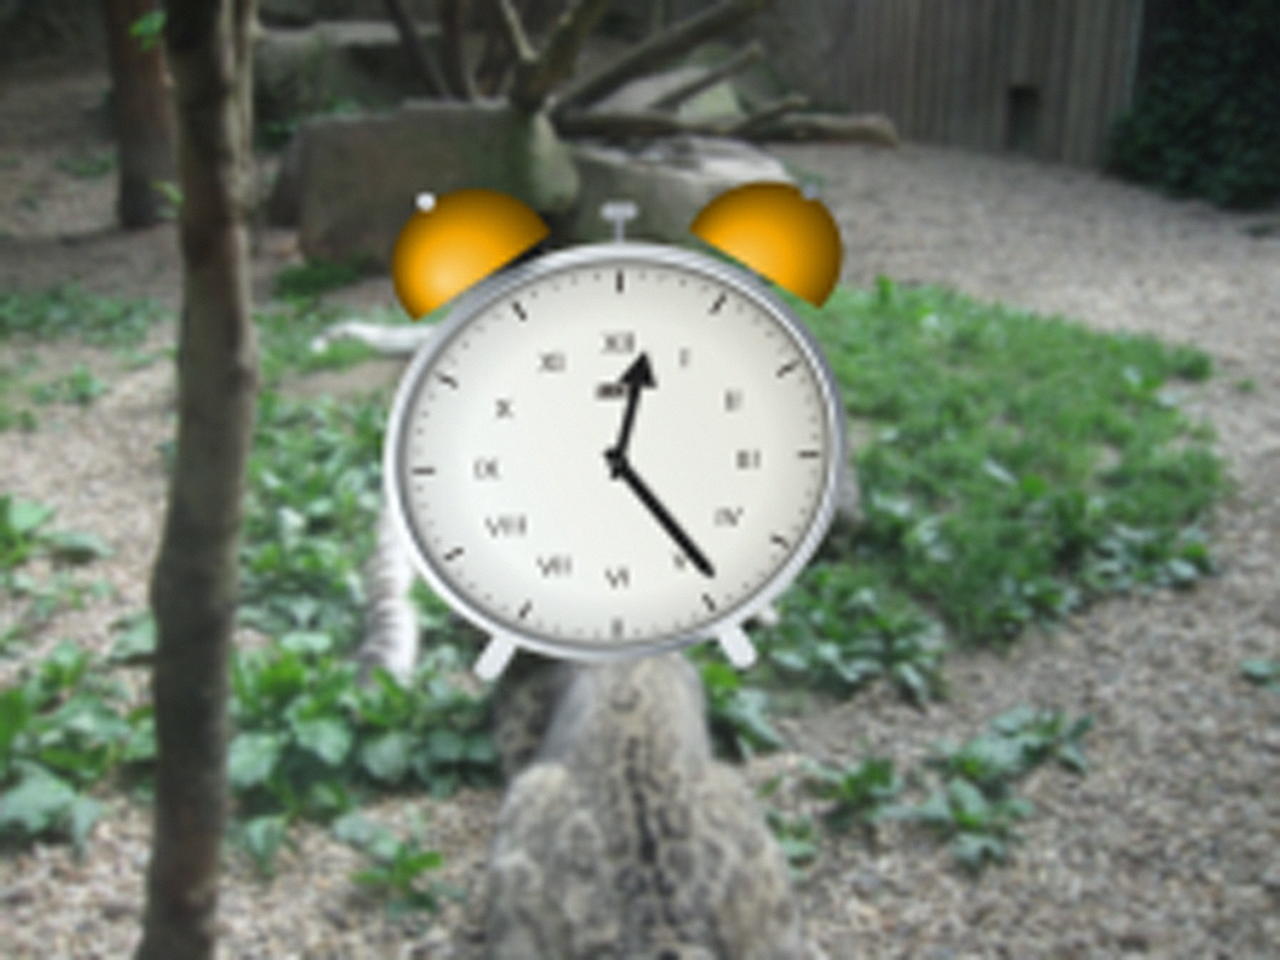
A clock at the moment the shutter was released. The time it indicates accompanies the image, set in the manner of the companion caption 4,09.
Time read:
12,24
